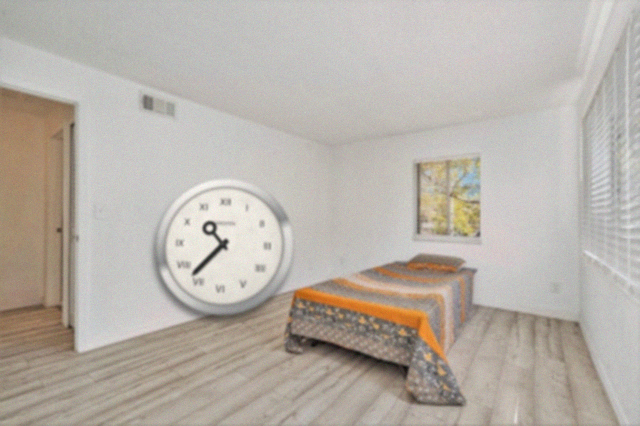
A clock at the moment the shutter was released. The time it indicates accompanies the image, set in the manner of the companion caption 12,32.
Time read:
10,37
